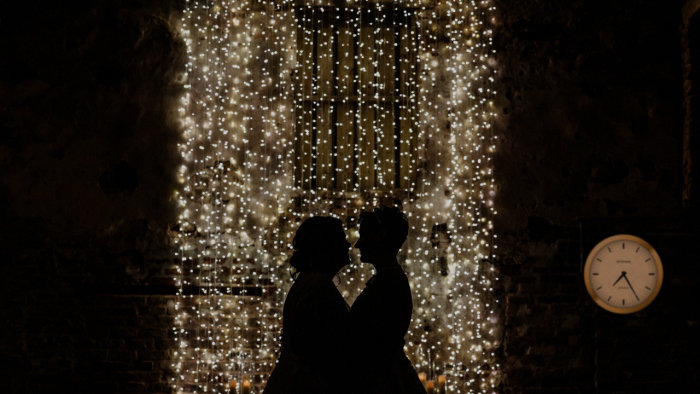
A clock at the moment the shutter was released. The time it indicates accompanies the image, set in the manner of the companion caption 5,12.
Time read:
7,25
